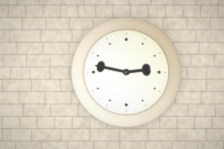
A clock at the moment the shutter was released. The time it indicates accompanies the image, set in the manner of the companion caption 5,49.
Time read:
2,47
